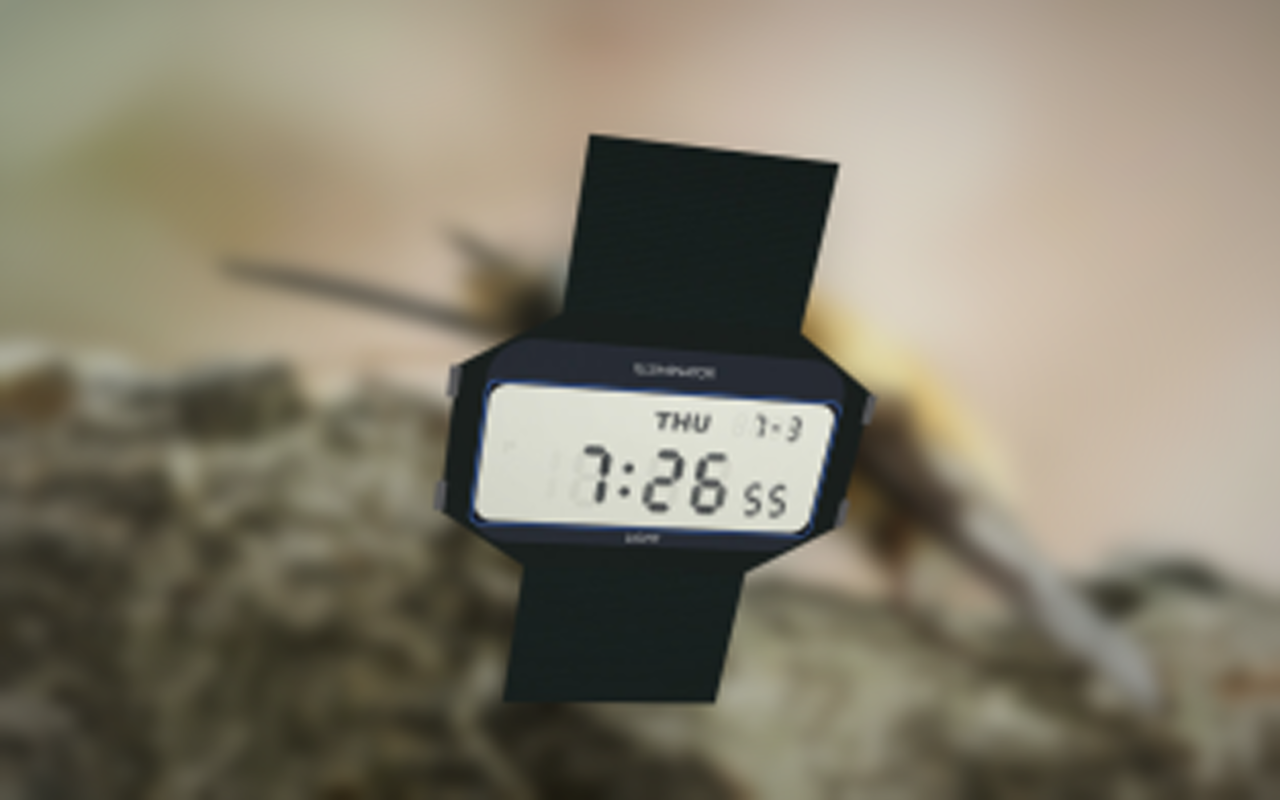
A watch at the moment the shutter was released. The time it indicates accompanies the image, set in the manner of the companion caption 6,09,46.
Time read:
7,26,55
